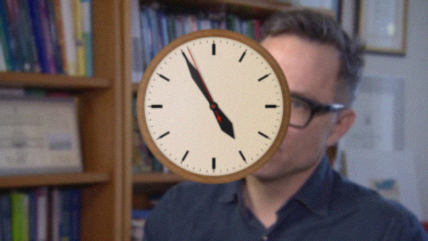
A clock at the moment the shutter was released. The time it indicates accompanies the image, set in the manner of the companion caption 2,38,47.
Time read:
4,54,56
